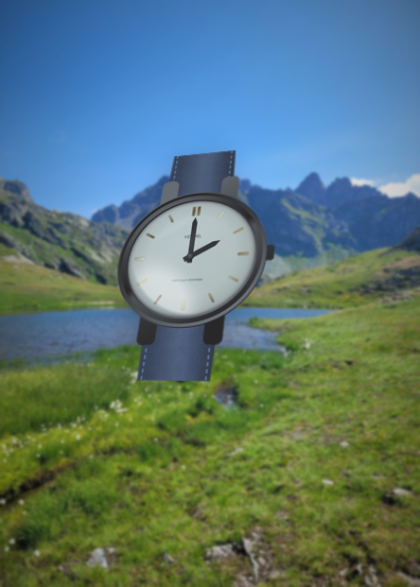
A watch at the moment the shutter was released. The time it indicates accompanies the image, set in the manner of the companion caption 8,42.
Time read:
2,00
